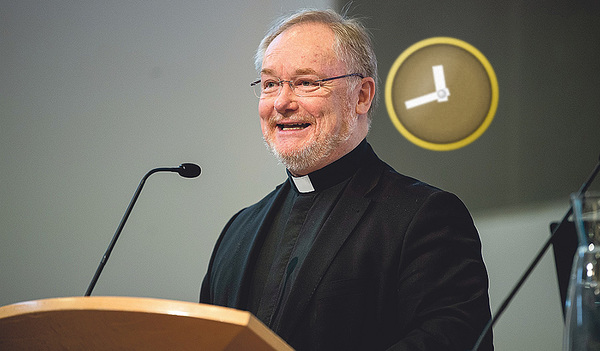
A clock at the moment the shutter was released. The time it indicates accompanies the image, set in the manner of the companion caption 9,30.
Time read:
11,42
